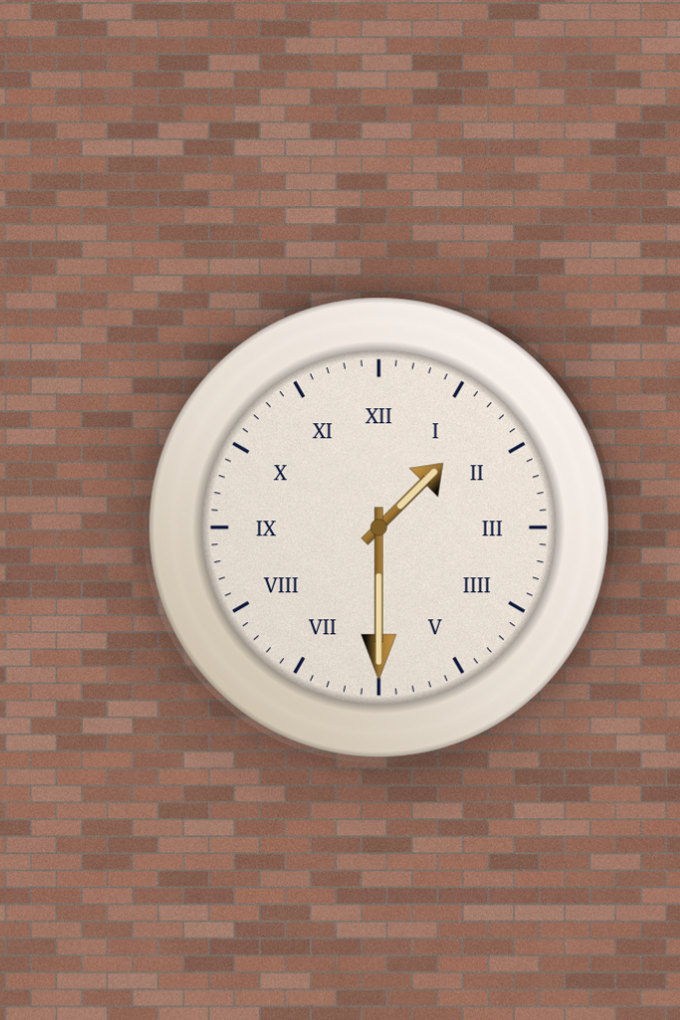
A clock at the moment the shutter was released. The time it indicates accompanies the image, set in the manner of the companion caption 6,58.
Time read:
1,30
